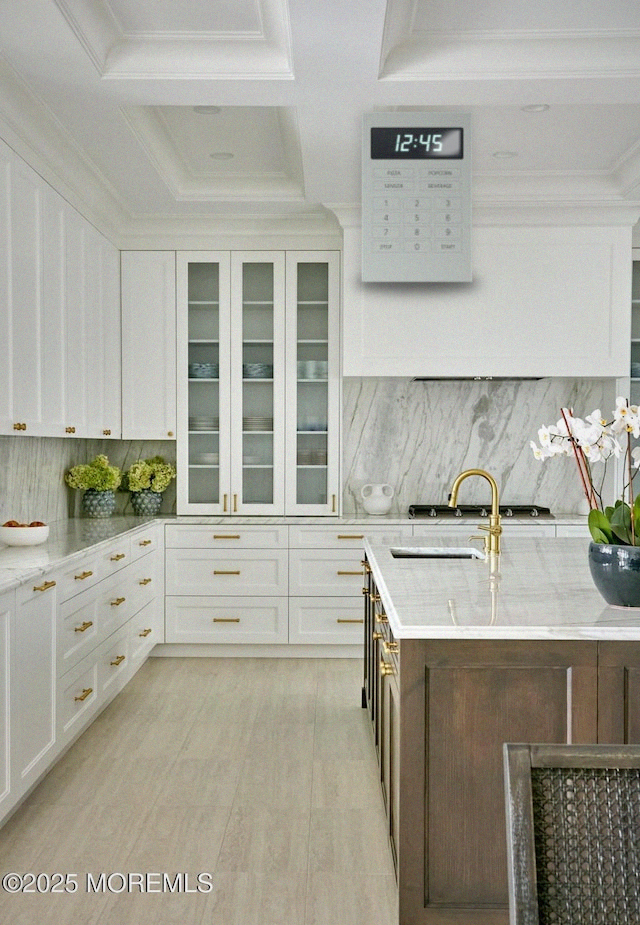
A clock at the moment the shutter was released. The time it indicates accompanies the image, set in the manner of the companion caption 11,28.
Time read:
12,45
